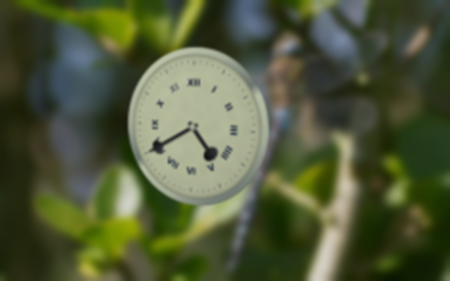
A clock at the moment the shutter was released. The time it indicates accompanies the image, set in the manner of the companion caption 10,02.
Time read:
4,40
